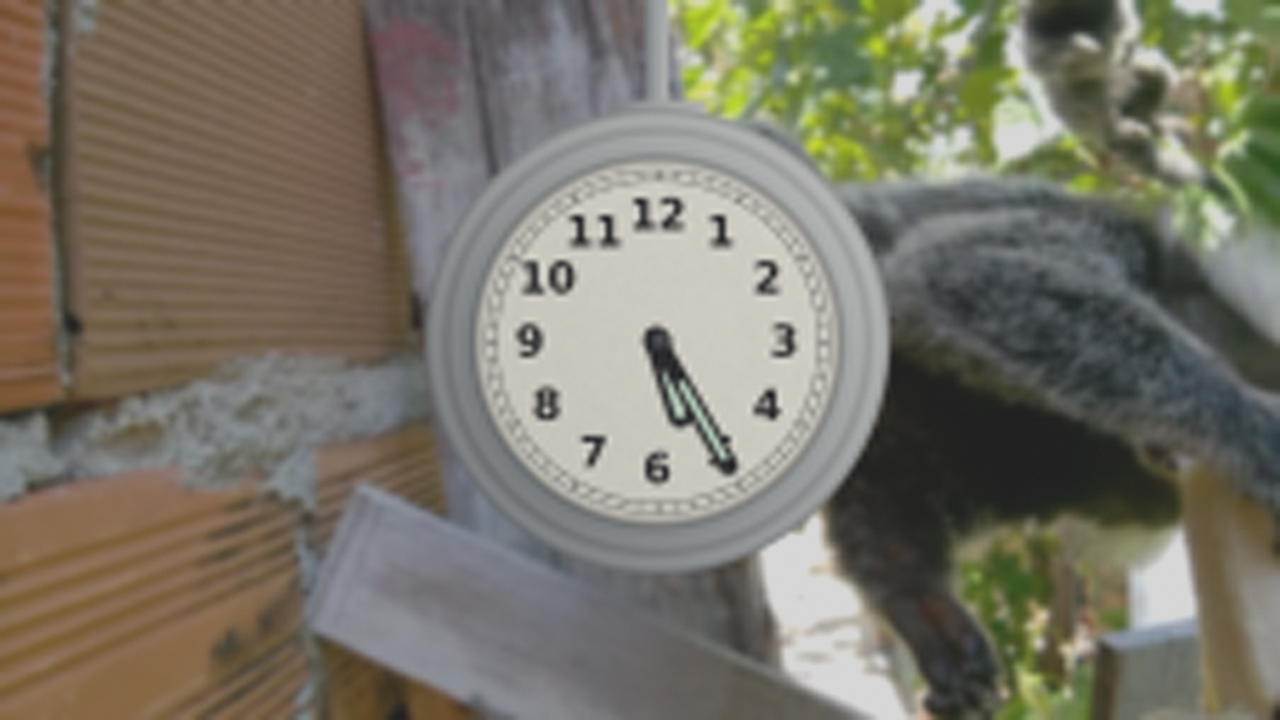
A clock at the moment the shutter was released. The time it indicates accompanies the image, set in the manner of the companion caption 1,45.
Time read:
5,25
